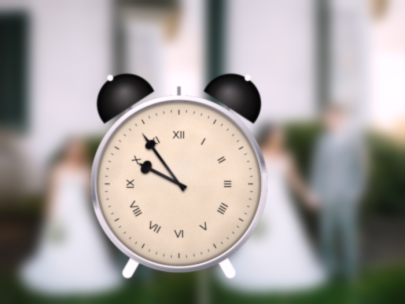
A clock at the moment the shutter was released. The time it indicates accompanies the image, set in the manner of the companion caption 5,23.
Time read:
9,54
